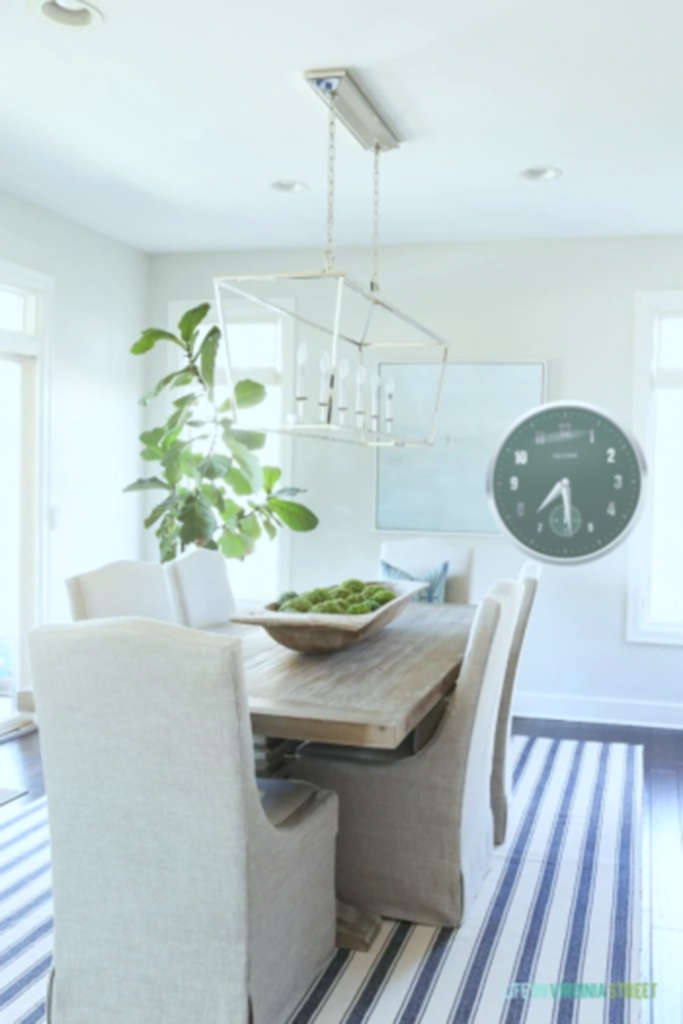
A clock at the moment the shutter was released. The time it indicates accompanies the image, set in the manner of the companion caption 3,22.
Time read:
7,29
